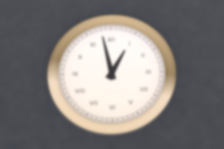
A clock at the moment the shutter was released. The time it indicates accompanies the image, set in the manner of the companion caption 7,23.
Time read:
12,58
